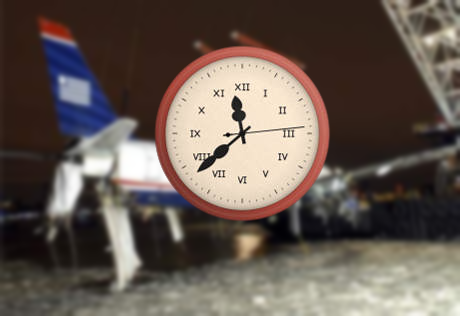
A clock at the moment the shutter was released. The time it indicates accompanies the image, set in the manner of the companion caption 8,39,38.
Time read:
11,38,14
